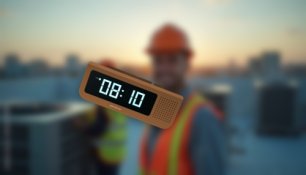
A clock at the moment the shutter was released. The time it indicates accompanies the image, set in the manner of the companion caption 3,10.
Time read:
8,10
